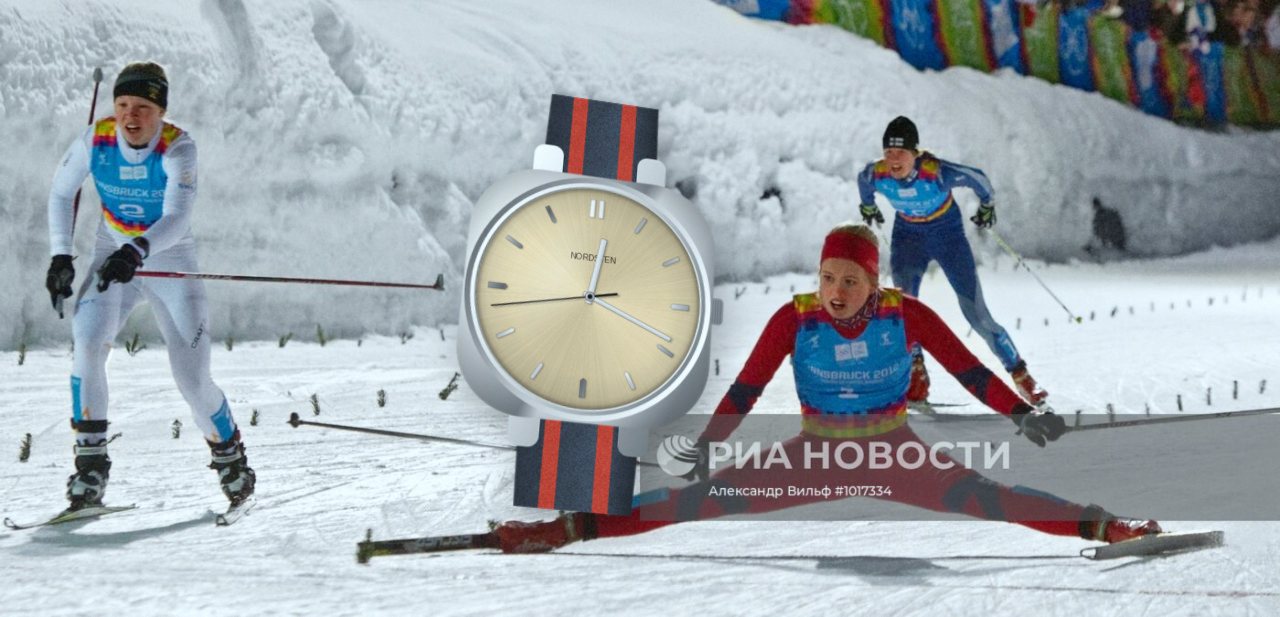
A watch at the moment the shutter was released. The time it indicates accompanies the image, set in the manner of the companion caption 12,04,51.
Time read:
12,18,43
